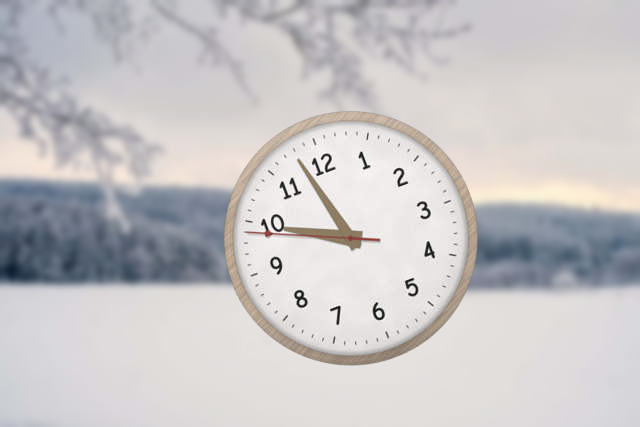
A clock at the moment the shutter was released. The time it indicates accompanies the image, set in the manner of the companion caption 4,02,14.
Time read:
9,57,49
